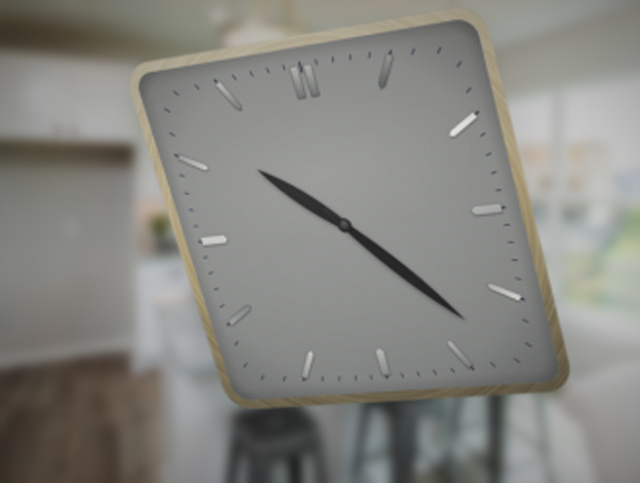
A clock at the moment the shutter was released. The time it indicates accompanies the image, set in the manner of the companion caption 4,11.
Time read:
10,23
